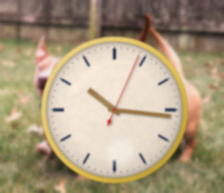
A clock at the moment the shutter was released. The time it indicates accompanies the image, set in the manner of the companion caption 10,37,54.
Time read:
10,16,04
